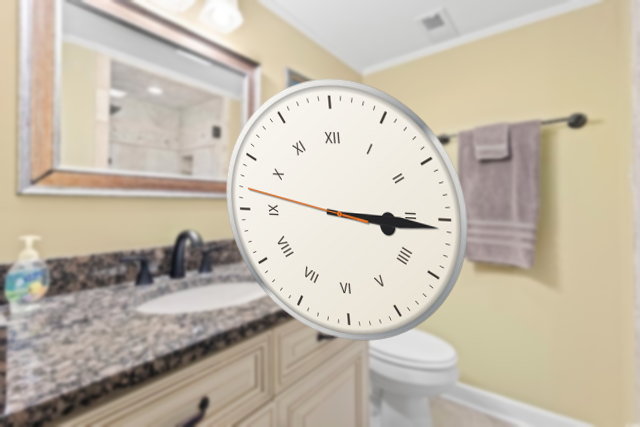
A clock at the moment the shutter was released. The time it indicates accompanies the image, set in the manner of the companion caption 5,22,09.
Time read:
3,15,47
